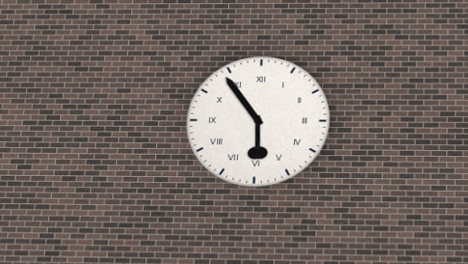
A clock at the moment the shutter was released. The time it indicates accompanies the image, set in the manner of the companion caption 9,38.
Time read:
5,54
